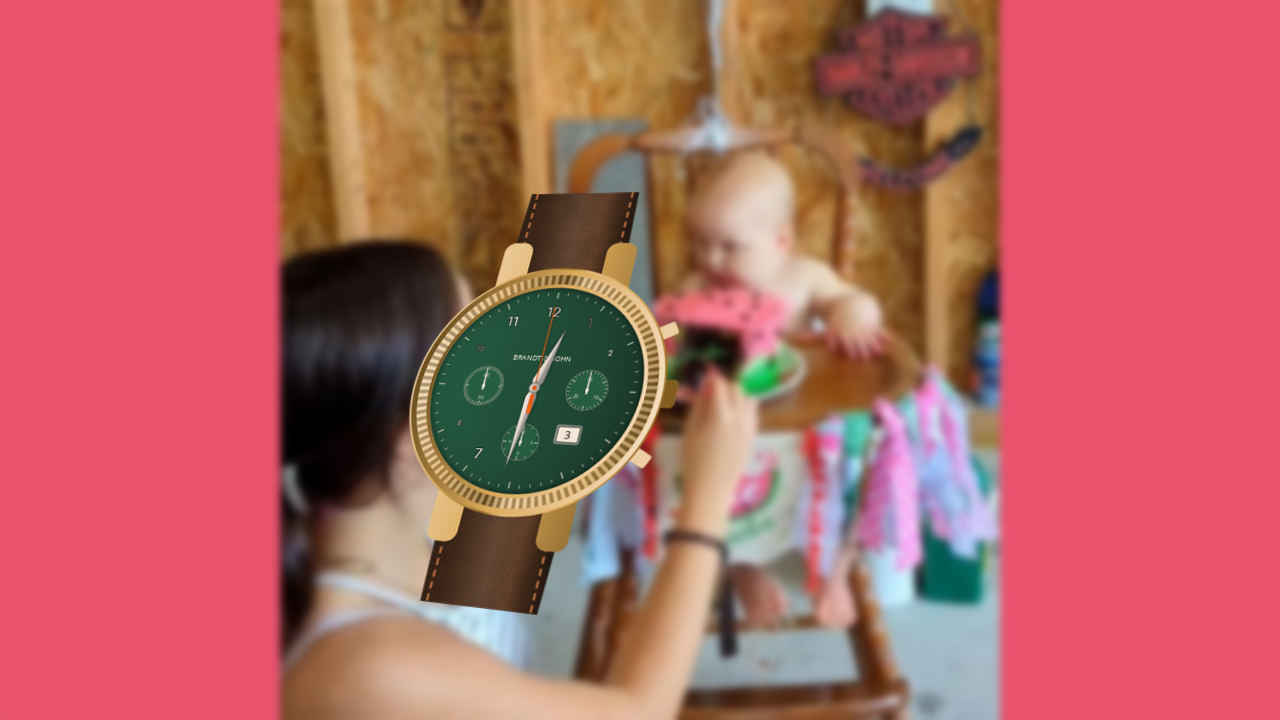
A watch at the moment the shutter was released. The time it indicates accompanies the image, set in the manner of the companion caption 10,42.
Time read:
12,31
